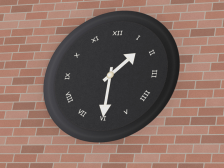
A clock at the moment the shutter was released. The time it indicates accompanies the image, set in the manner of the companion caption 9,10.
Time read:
1,30
